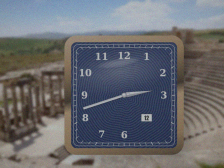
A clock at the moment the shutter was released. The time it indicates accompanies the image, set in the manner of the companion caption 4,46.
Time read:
2,42
